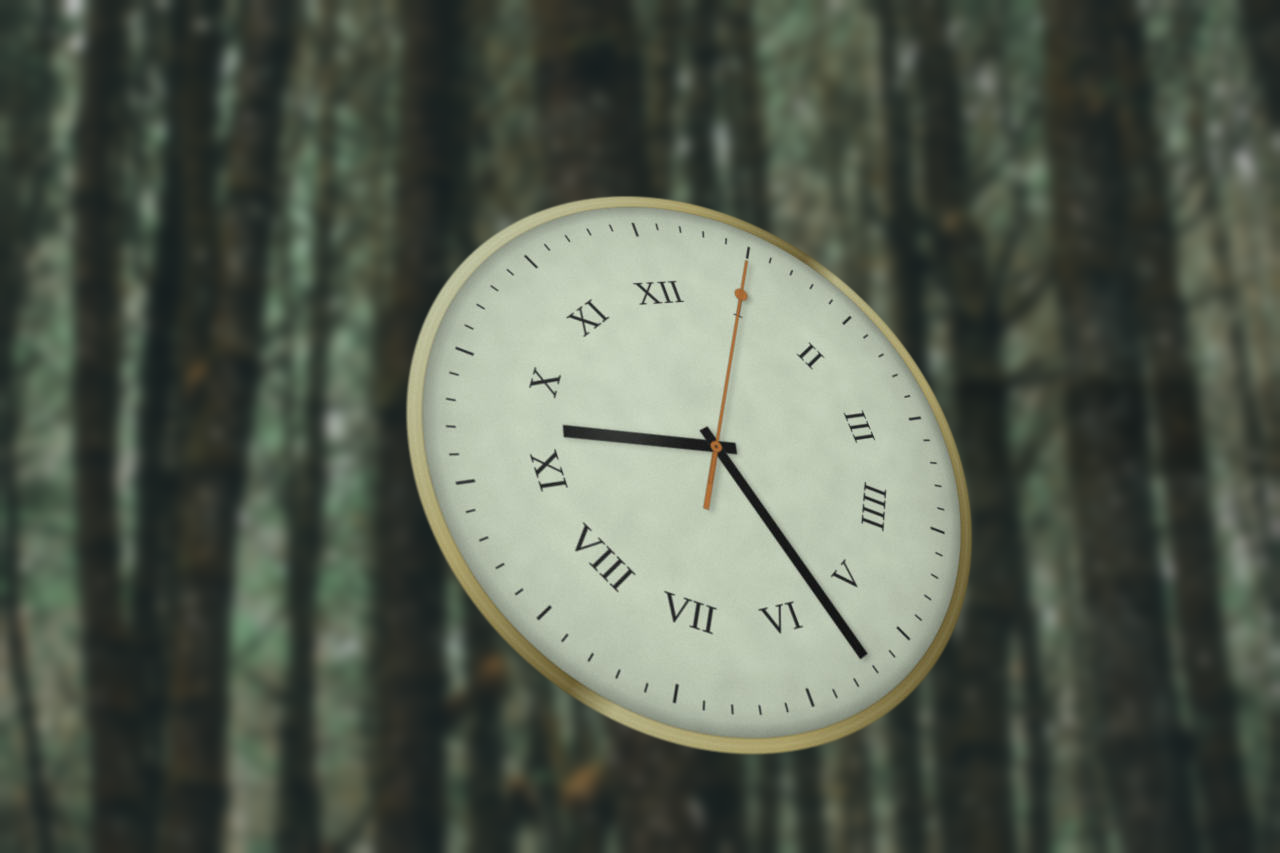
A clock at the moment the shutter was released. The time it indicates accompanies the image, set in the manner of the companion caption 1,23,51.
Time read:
9,27,05
